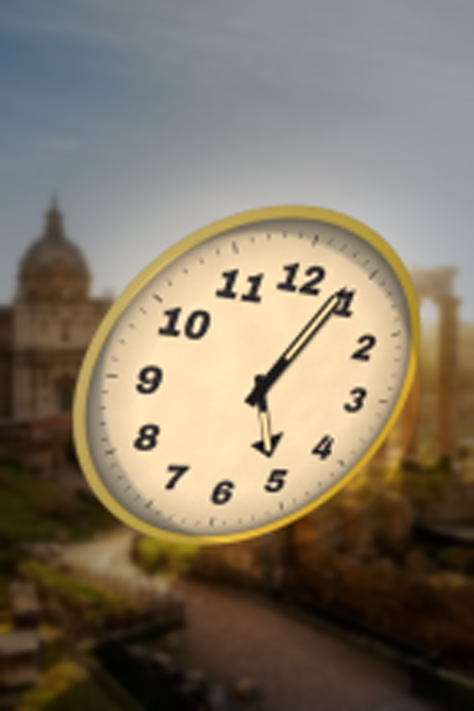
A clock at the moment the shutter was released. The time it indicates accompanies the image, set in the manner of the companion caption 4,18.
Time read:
5,04
